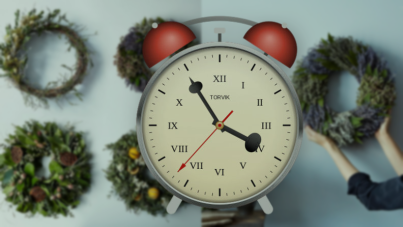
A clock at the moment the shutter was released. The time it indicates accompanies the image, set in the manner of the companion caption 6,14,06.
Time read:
3,54,37
